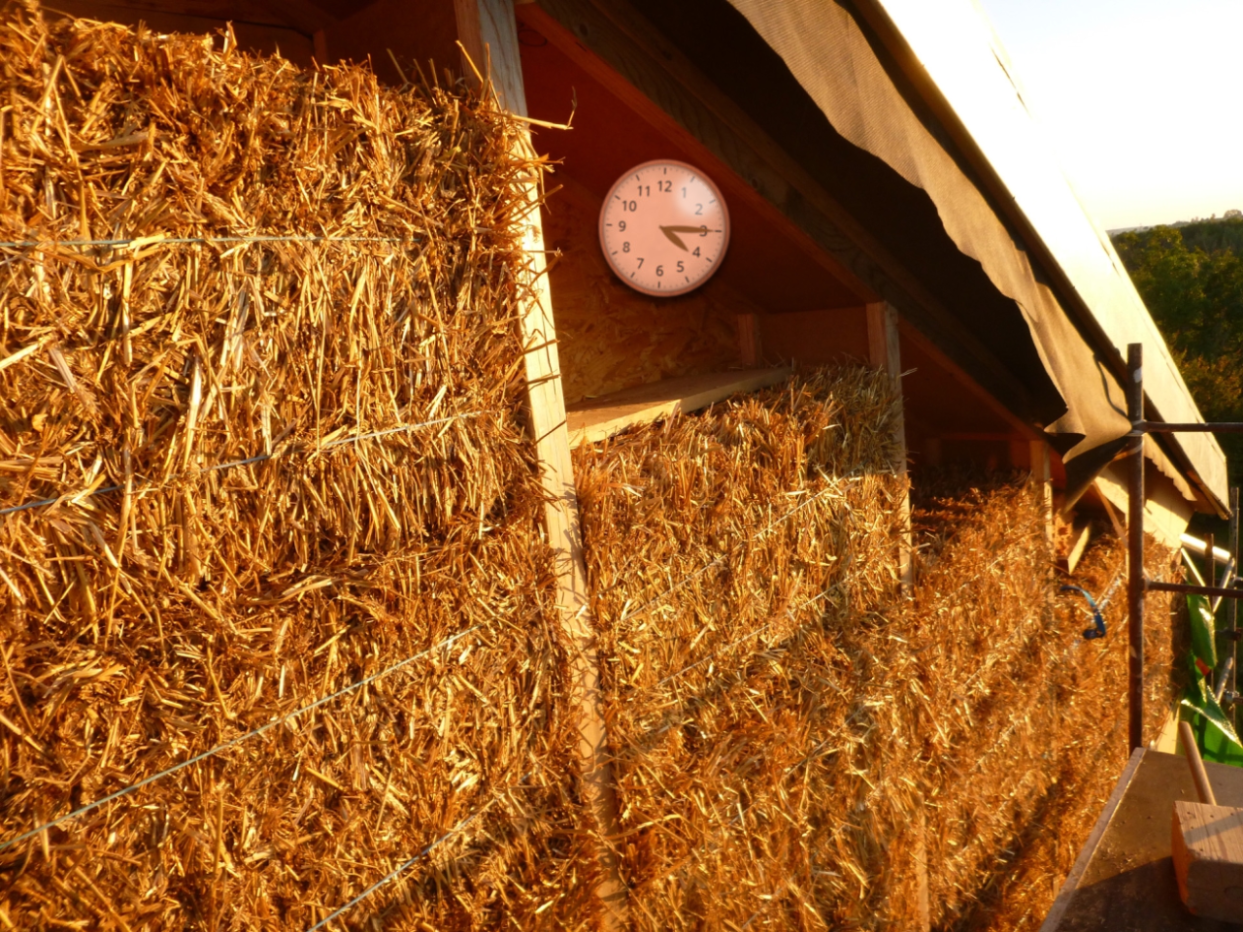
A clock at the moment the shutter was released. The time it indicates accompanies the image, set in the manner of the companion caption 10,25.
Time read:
4,15
